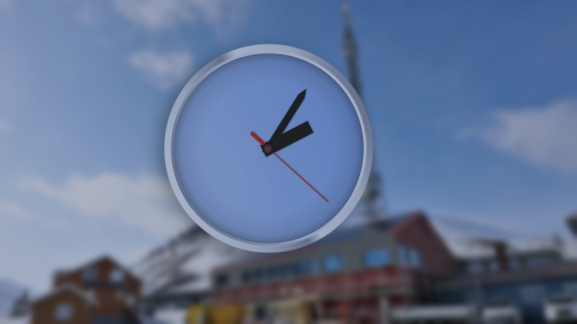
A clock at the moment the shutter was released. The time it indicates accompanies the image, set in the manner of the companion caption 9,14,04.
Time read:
2,05,22
